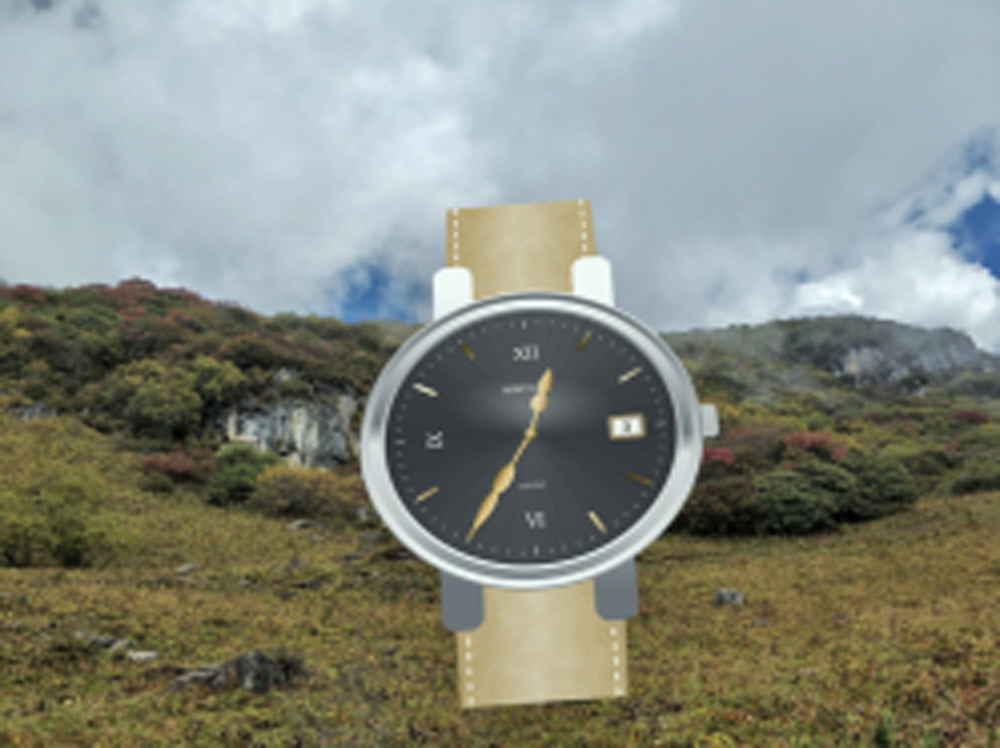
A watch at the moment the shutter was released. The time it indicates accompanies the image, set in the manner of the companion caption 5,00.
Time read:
12,35
